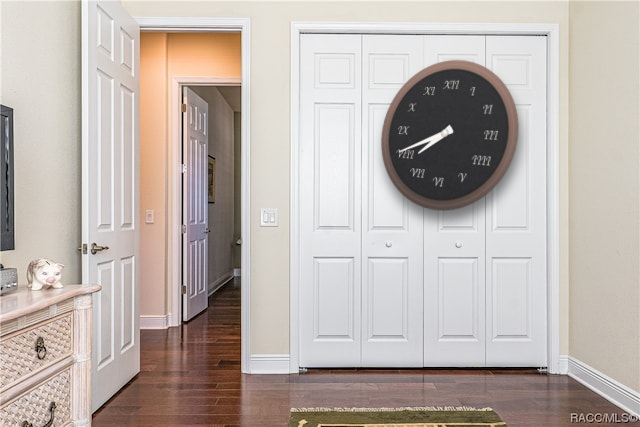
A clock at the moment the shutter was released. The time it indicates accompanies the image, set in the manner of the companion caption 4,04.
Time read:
7,41
